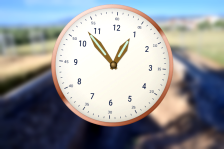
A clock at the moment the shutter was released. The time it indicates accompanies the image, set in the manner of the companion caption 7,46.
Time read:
12,53
